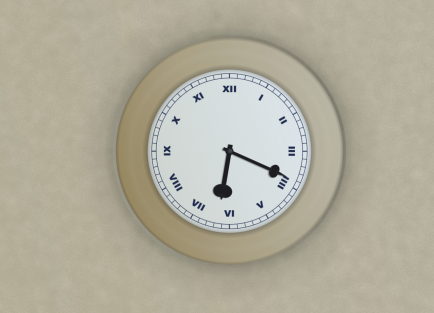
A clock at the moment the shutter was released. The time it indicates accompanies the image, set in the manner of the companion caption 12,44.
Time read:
6,19
